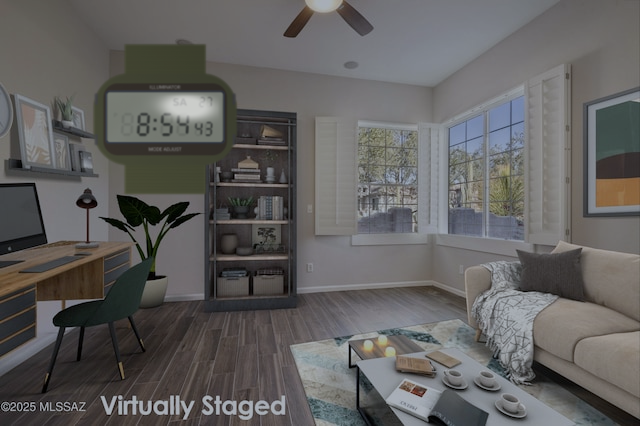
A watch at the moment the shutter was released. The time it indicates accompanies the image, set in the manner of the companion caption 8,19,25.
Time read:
8,54,43
